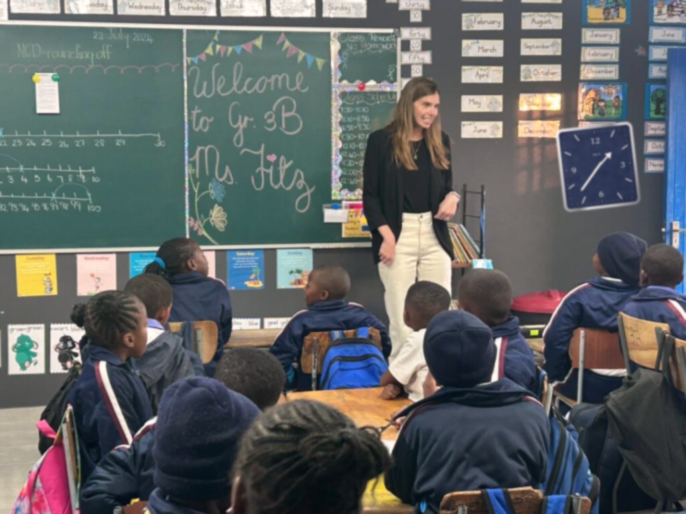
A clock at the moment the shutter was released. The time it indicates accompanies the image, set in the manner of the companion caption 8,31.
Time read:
1,37
